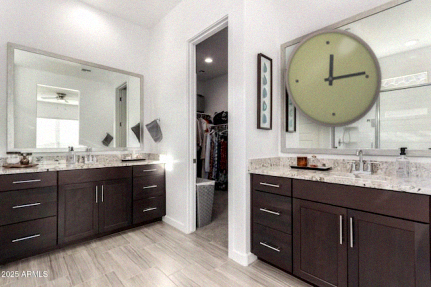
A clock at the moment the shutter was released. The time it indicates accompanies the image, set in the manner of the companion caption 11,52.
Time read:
12,14
